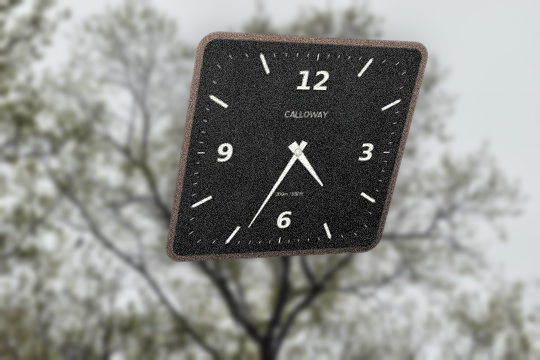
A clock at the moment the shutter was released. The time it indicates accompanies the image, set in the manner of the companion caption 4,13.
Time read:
4,34
